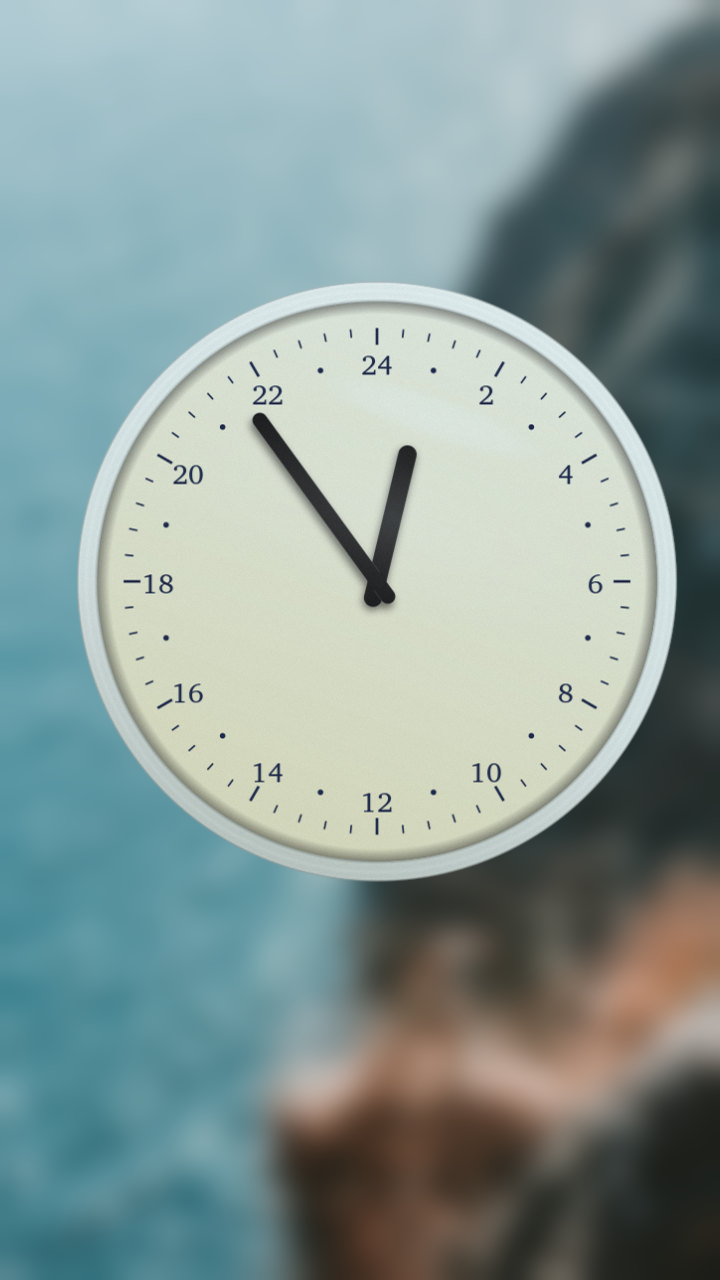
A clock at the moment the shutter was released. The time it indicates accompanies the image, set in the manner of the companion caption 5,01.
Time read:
0,54
